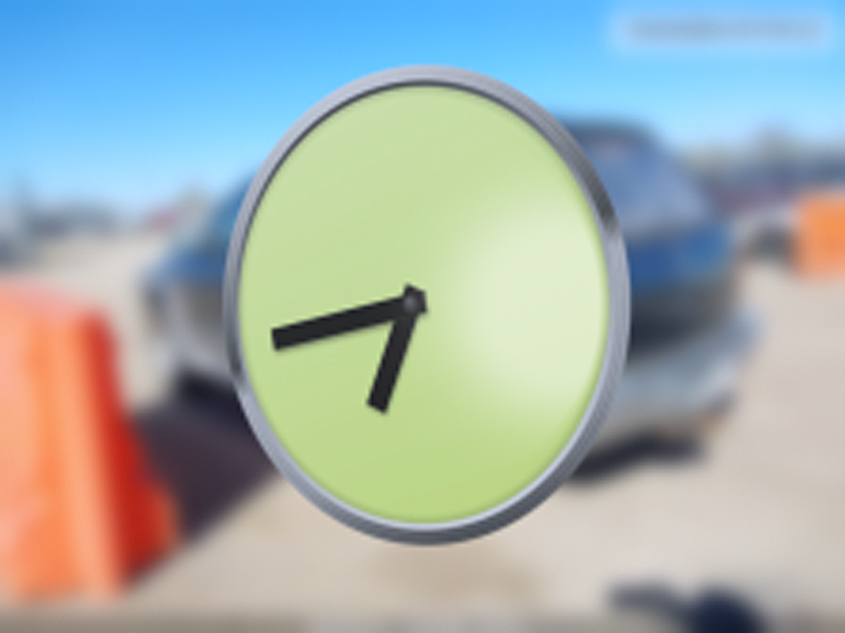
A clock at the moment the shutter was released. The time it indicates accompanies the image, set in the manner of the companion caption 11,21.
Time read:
6,43
